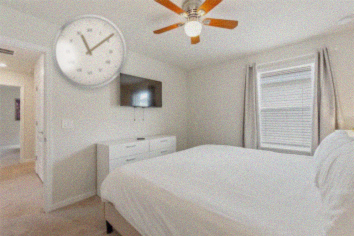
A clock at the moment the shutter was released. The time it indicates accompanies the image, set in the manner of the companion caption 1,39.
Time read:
11,09
